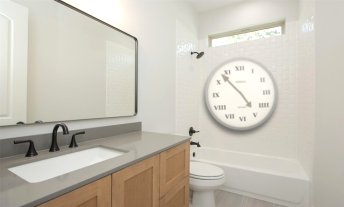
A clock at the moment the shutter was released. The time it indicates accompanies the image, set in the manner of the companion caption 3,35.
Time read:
4,53
